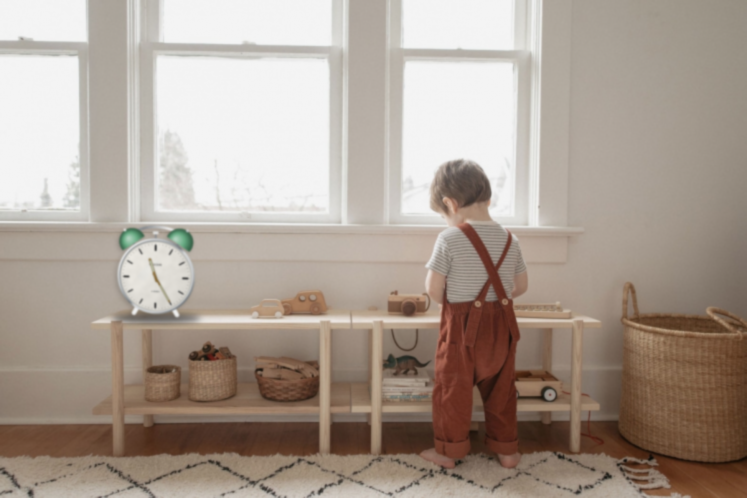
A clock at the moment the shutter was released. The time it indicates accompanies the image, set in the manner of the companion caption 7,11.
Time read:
11,25
